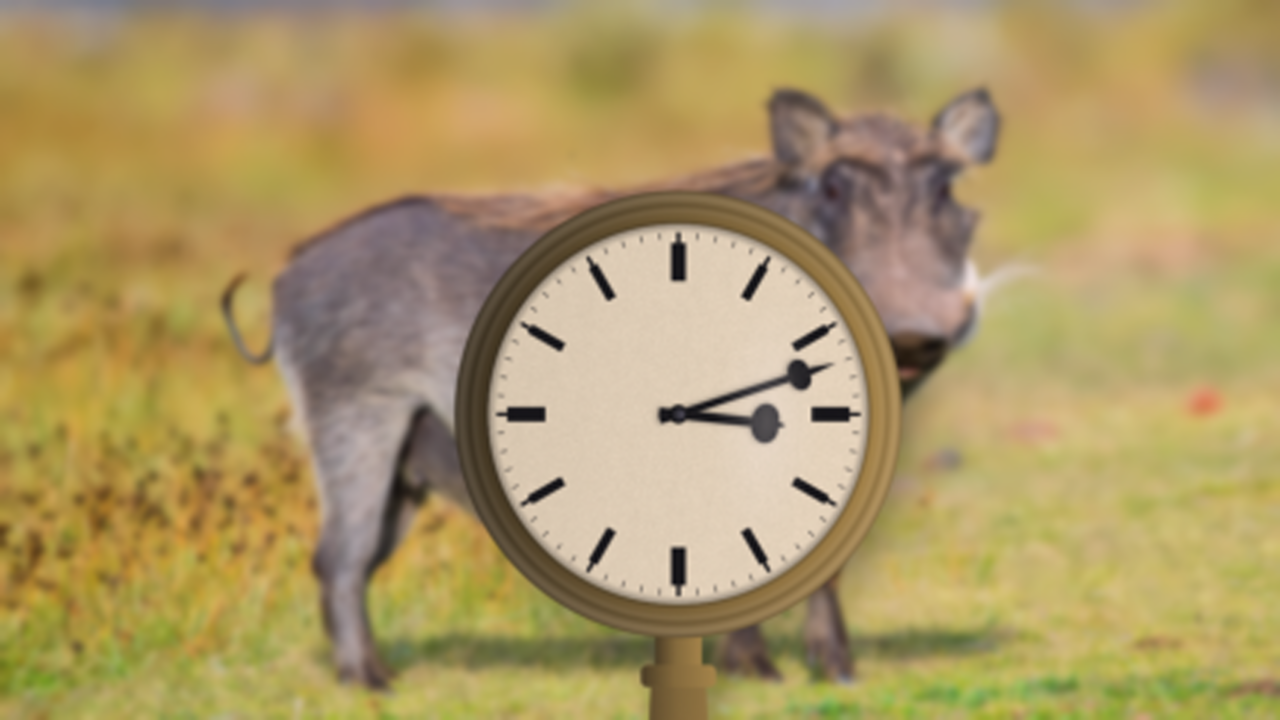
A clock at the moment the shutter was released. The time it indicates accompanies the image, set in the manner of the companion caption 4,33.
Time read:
3,12
